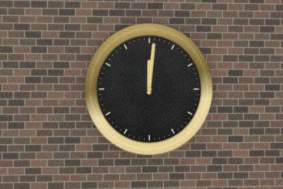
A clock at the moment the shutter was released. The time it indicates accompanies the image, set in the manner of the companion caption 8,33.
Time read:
12,01
